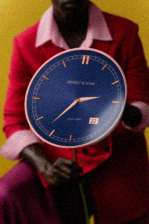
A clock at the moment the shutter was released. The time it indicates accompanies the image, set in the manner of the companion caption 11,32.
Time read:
2,37
